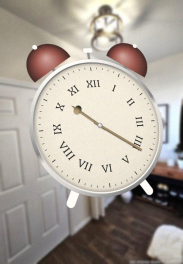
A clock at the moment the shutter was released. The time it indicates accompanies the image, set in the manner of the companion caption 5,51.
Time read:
10,21
